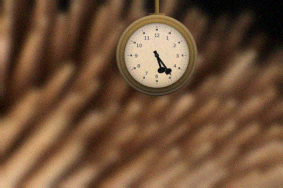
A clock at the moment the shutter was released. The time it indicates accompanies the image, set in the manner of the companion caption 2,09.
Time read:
5,24
